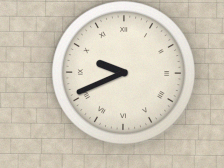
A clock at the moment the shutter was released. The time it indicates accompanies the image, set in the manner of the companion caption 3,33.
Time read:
9,41
